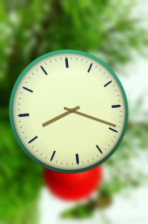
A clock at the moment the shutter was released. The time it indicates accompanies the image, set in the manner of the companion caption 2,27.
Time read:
8,19
